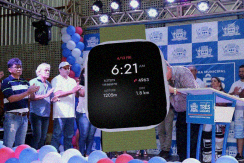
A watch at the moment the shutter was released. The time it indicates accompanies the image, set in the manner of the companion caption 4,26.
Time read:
6,21
